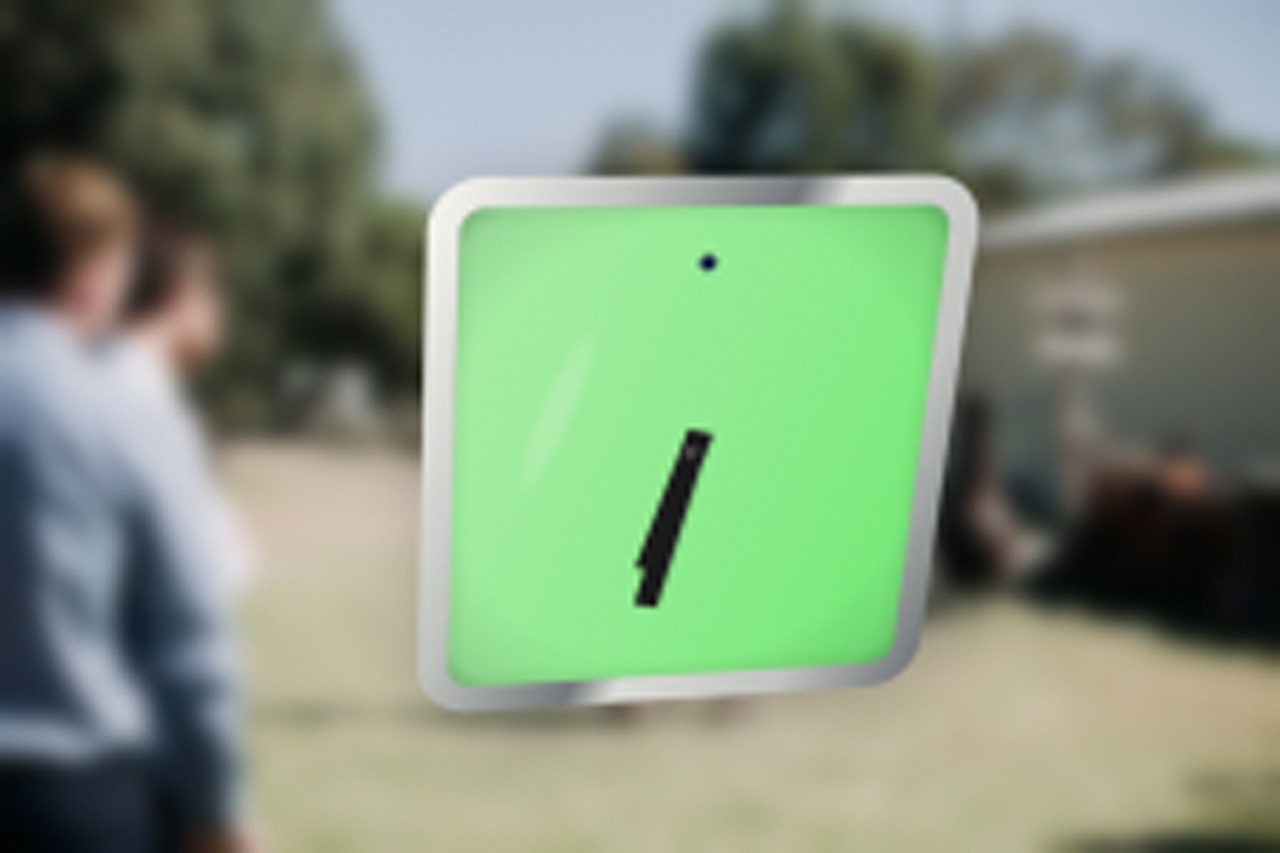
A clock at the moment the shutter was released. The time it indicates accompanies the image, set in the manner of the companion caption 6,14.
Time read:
6,32
